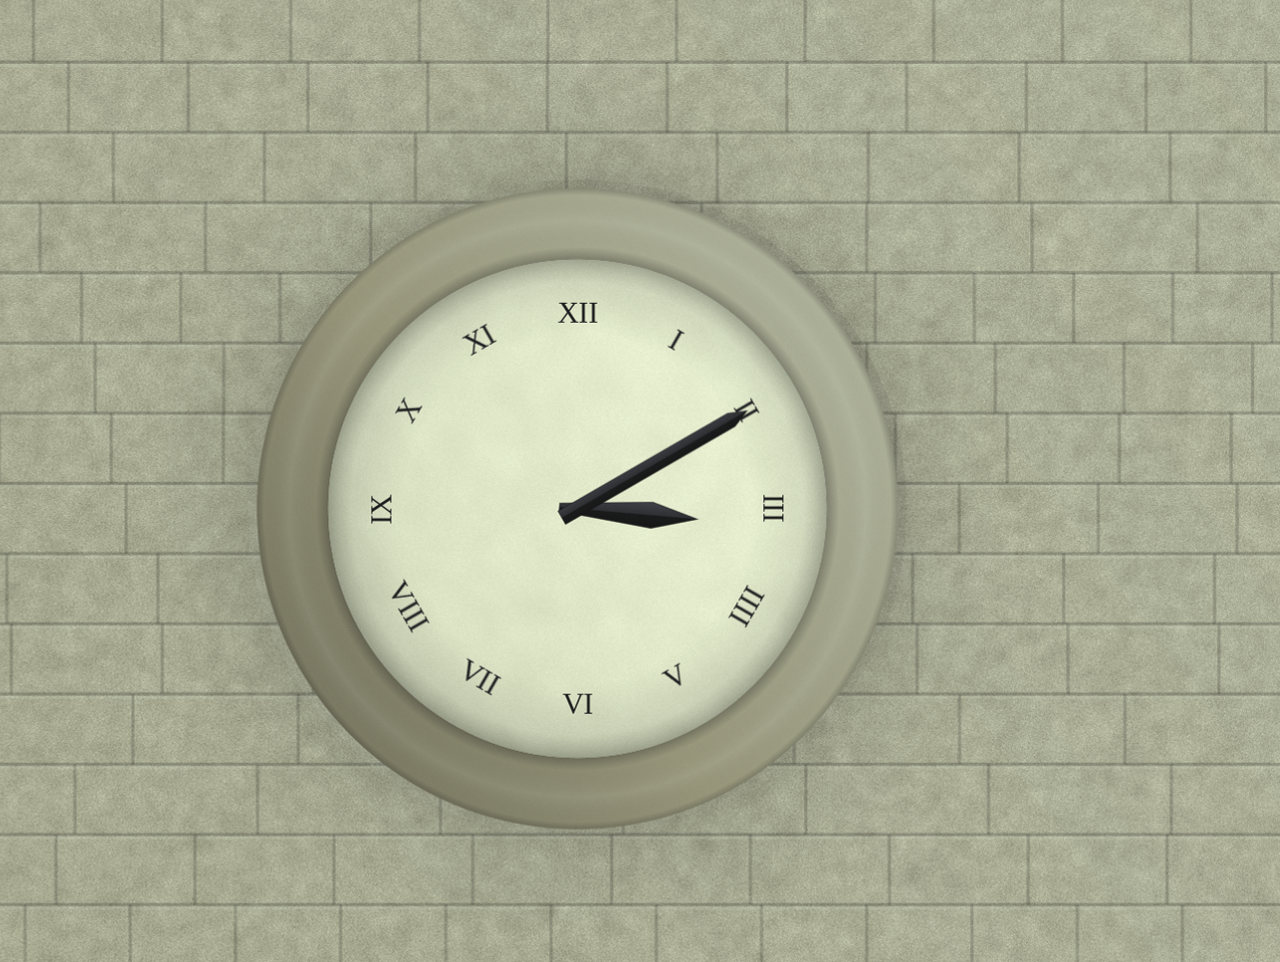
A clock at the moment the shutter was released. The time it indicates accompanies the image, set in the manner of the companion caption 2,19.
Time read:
3,10
